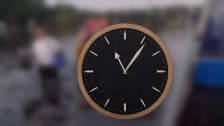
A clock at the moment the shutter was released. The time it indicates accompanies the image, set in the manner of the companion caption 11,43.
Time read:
11,06
